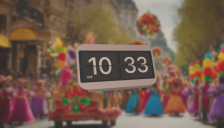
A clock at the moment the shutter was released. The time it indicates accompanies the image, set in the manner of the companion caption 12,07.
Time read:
10,33
